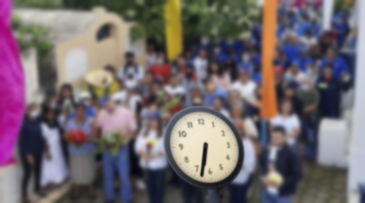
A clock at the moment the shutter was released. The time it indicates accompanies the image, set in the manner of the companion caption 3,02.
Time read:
6,33
